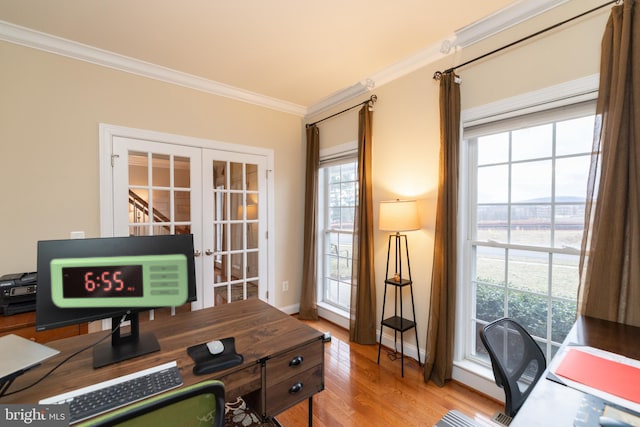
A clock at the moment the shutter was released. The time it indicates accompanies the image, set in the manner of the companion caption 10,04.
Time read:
6,55
